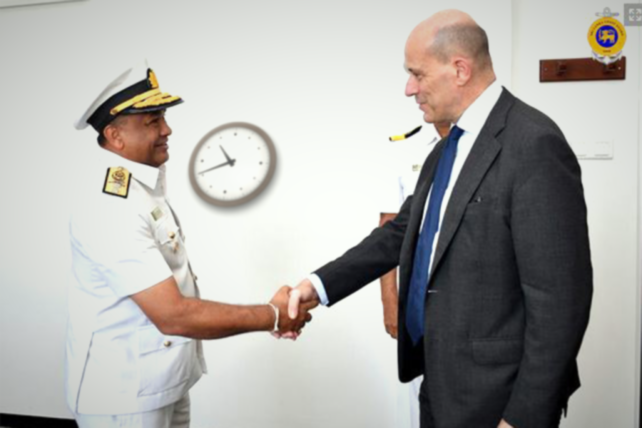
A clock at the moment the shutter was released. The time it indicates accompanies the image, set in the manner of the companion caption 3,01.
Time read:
10,41
